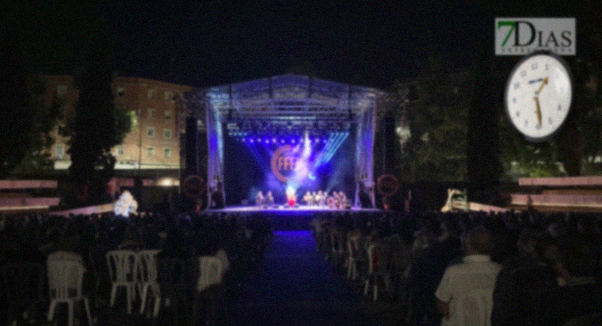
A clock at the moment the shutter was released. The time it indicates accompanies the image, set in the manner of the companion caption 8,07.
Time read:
1,29
